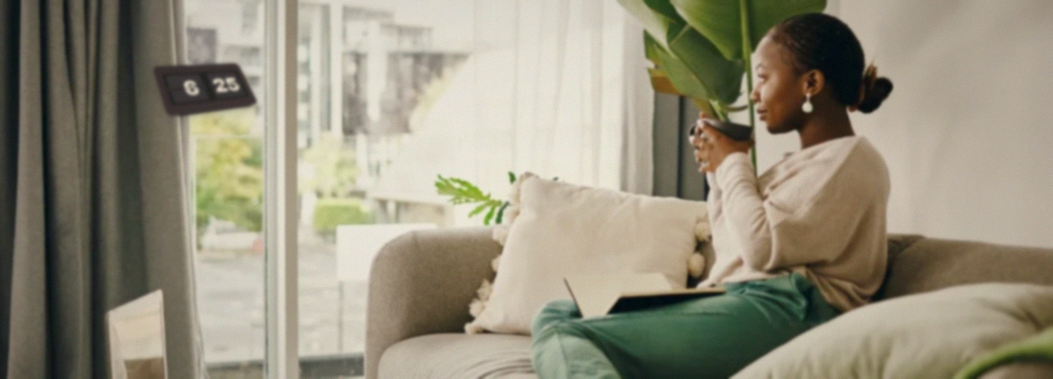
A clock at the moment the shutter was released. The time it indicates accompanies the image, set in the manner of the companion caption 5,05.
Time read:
6,25
